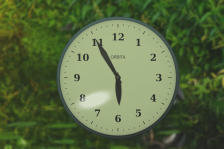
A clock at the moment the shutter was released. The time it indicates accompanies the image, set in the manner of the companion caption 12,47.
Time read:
5,55
